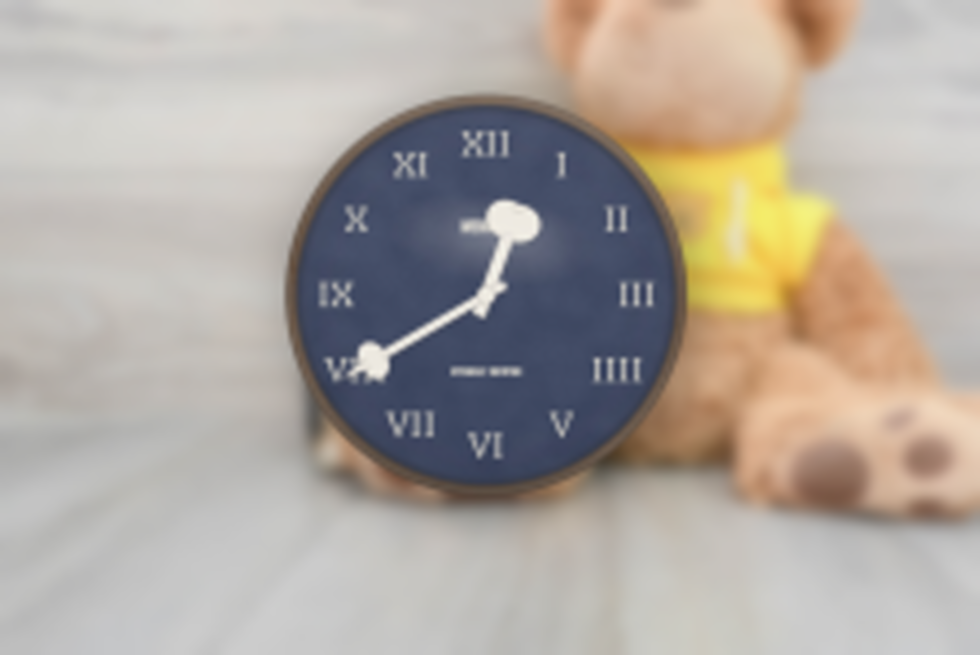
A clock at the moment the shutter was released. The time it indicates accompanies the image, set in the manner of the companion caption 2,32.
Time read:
12,40
